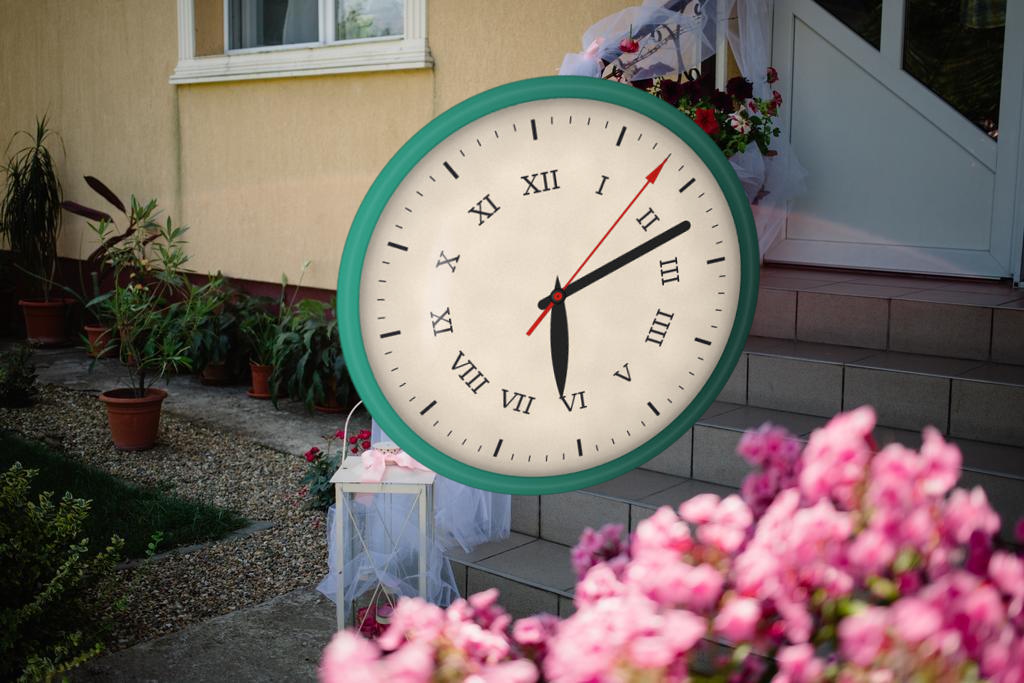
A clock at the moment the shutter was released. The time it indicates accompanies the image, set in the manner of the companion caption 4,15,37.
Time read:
6,12,08
